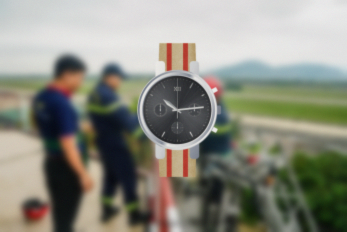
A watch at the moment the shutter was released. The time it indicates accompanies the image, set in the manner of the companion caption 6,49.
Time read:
10,14
